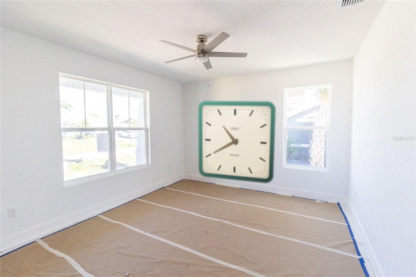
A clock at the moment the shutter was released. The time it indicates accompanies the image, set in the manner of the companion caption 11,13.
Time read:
10,40
